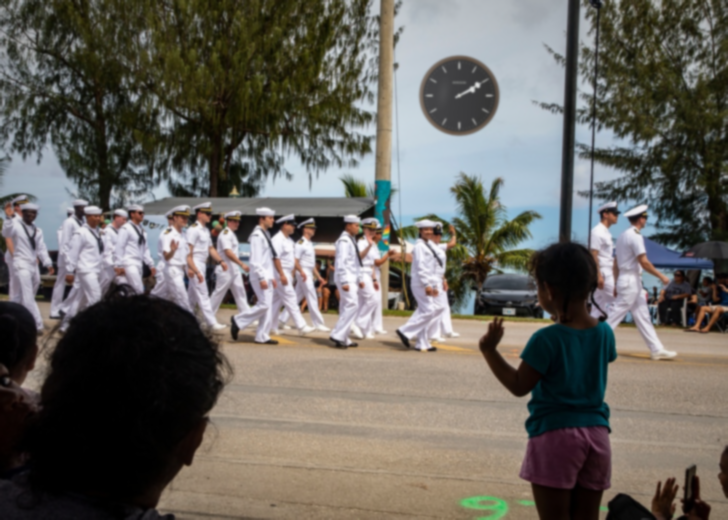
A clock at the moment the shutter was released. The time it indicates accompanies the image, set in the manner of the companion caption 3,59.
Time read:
2,10
